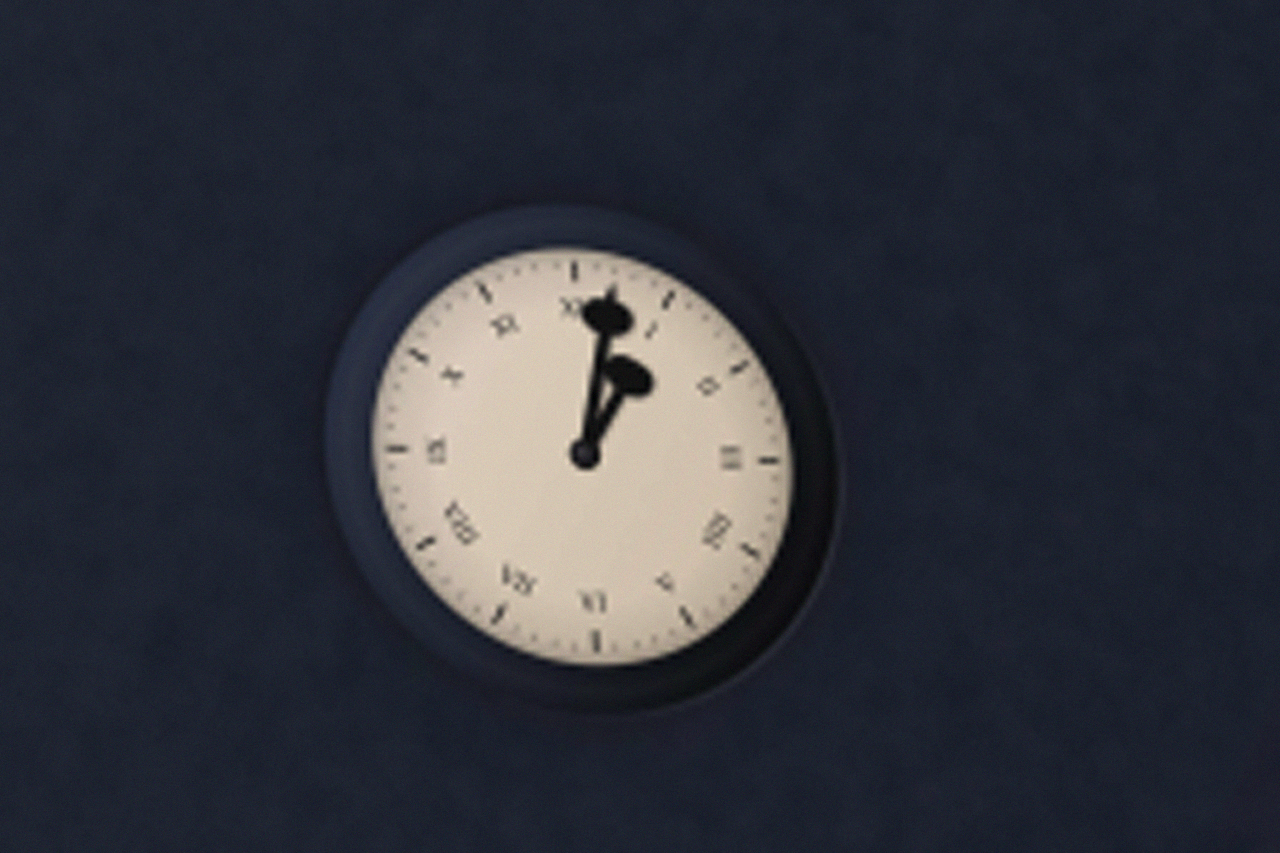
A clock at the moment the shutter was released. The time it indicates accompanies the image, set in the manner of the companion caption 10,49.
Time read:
1,02
